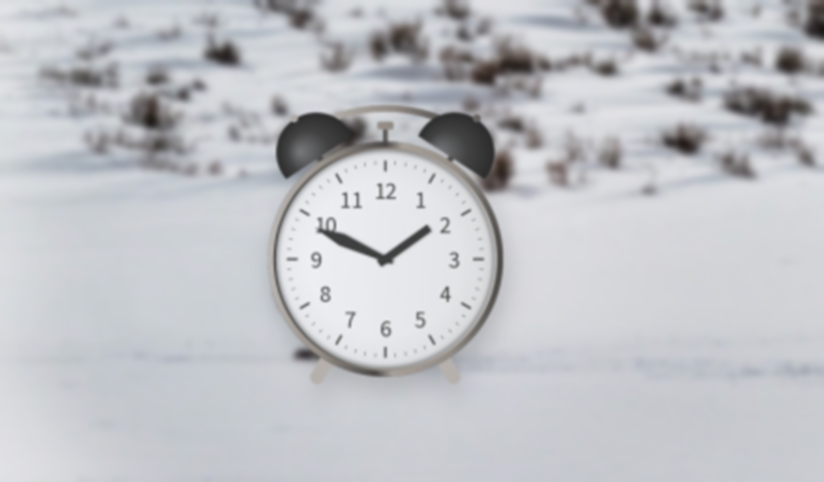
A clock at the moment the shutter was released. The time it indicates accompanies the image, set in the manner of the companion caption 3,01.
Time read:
1,49
